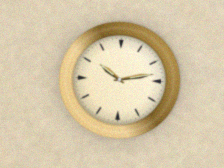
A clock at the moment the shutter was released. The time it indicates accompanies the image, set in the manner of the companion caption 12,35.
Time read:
10,13
